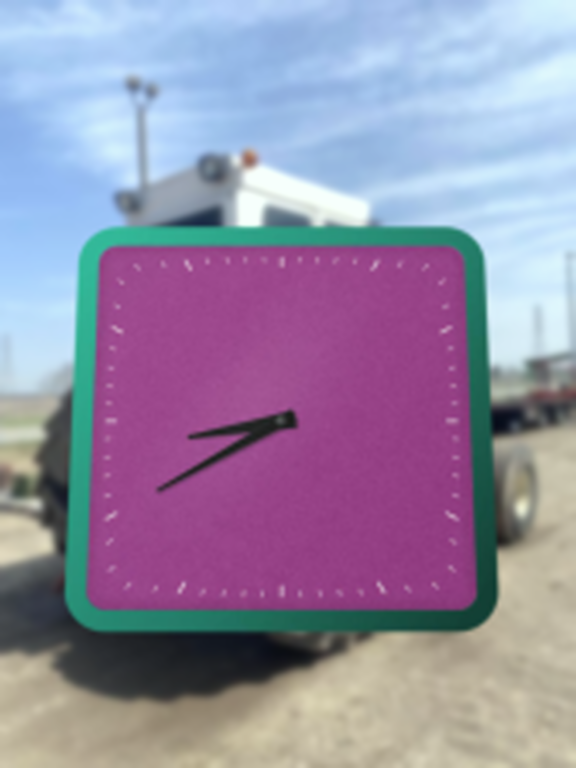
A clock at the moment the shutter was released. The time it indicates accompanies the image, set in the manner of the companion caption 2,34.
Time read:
8,40
